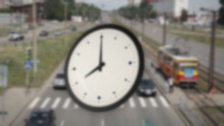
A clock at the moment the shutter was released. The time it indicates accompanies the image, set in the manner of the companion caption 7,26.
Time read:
8,00
